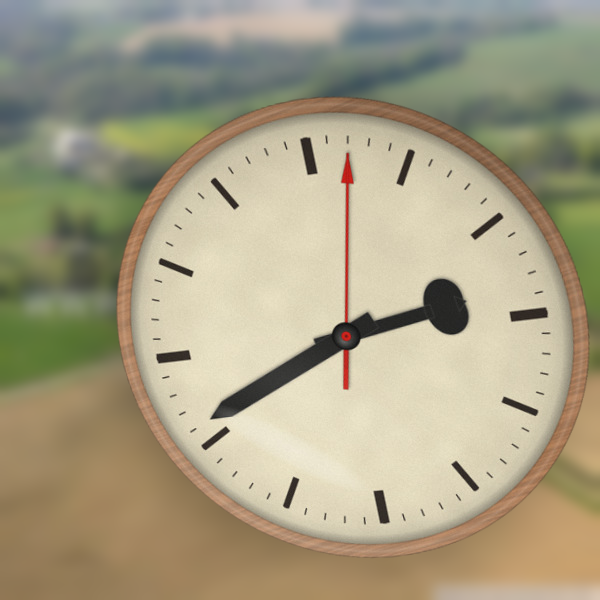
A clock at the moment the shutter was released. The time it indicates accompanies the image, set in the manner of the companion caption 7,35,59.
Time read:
2,41,02
